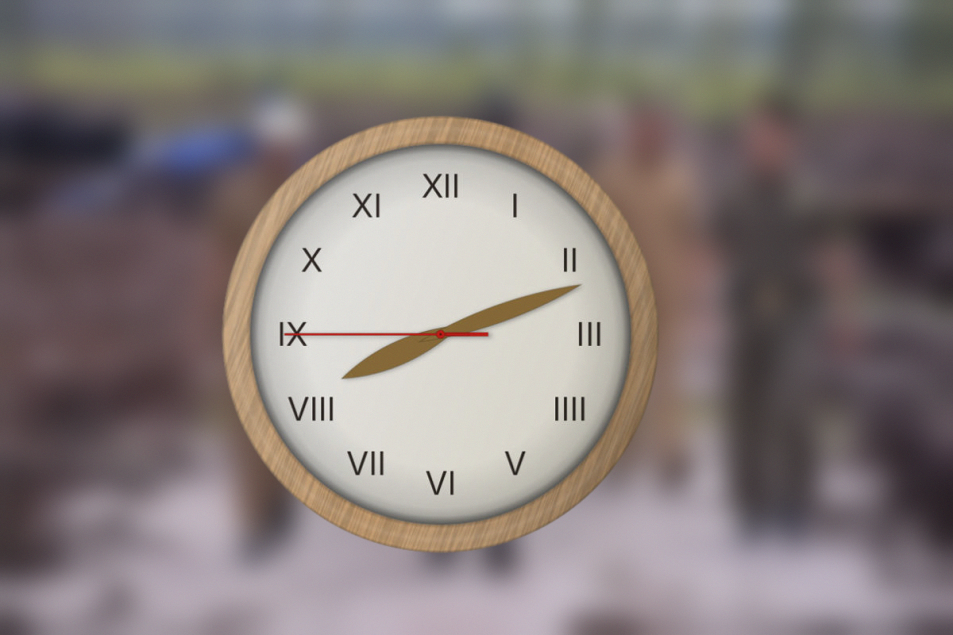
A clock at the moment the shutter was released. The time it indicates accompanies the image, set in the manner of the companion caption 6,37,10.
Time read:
8,11,45
